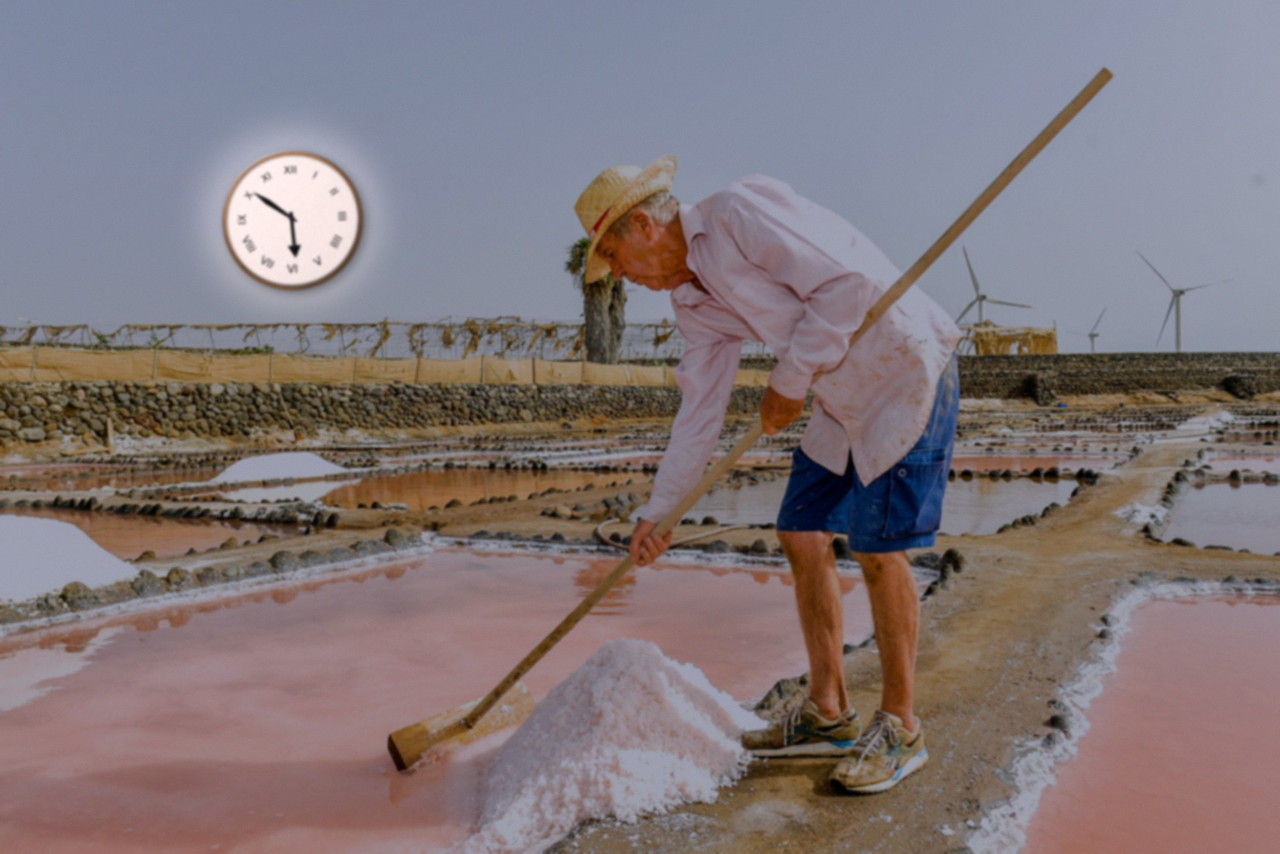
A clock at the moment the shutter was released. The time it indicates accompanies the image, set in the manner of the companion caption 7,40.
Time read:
5,51
